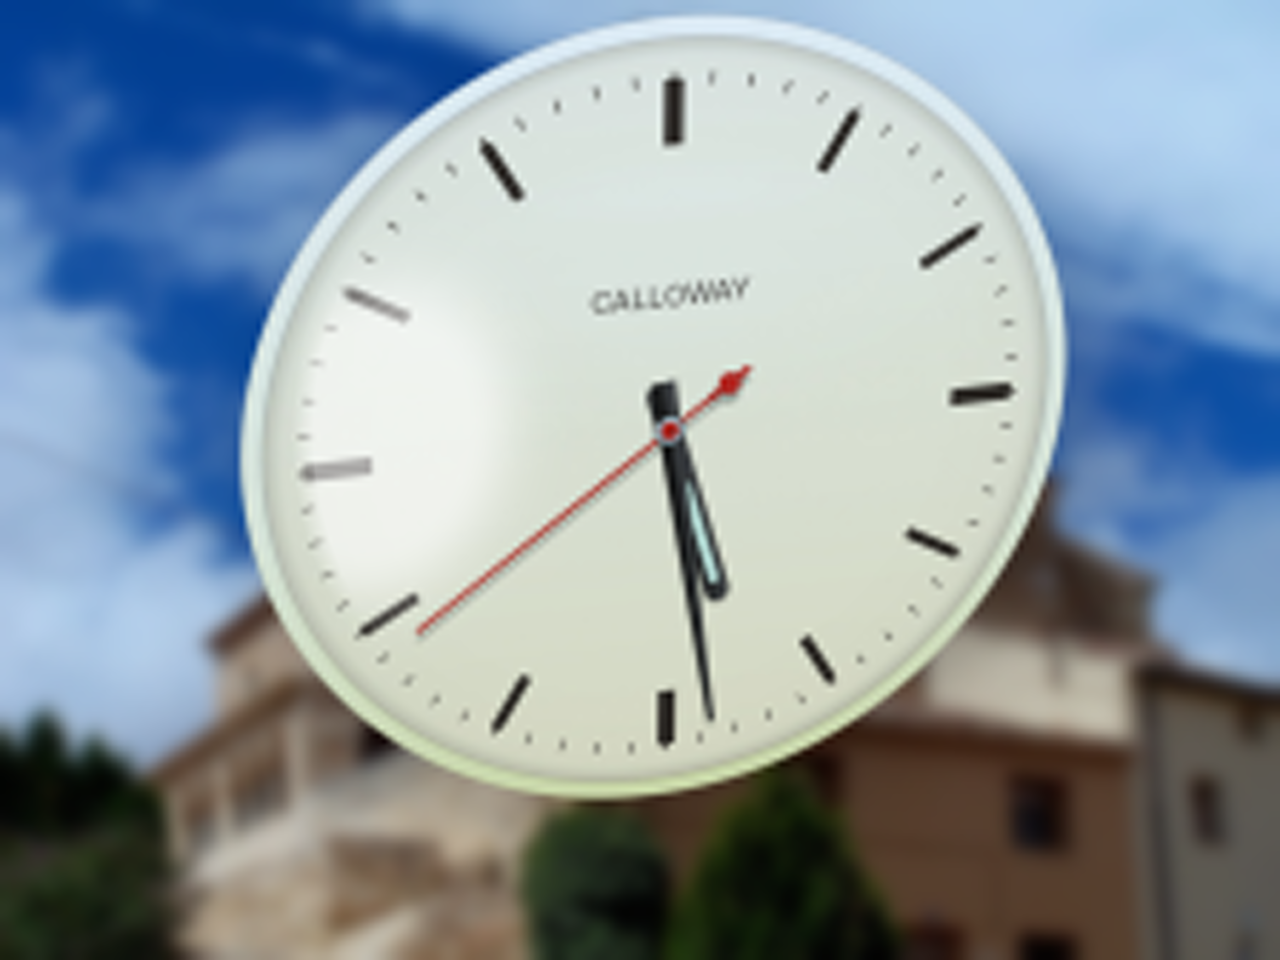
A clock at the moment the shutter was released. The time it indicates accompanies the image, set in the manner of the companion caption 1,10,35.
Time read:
5,28,39
